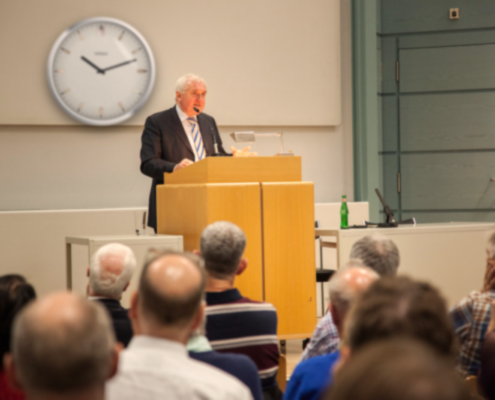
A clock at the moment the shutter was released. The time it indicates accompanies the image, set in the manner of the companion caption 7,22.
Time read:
10,12
